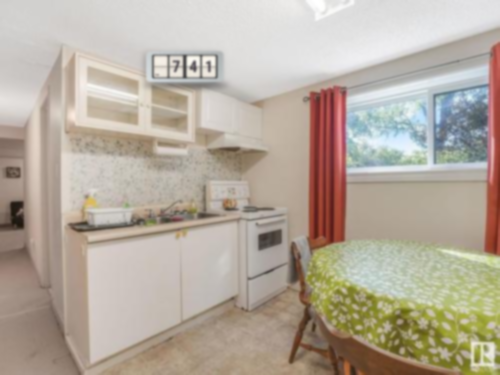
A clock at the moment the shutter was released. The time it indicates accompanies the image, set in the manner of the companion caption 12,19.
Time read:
7,41
